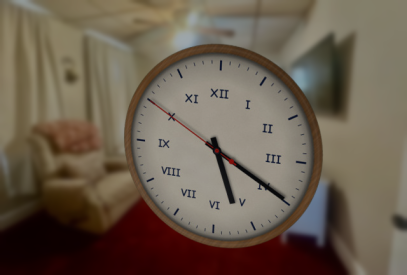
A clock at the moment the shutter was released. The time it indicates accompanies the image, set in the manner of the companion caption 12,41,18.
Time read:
5,19,50
